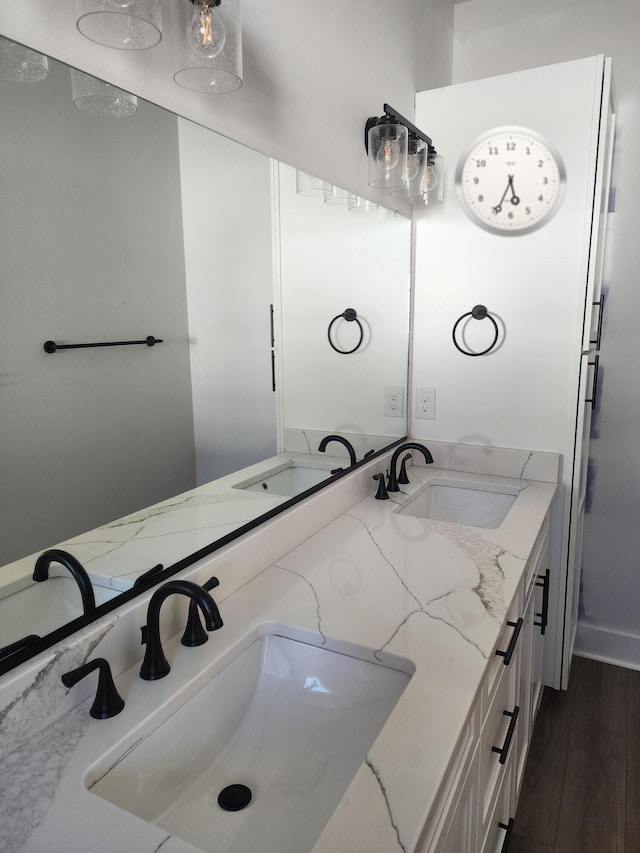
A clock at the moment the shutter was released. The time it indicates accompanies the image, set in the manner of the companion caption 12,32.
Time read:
5,34
